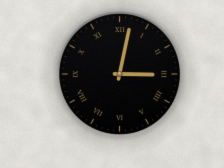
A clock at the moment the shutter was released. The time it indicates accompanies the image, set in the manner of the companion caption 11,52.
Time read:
3,02
